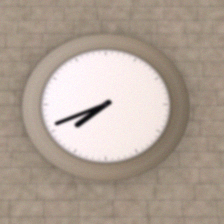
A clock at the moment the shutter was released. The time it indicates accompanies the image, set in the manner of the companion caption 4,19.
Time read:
7,41
